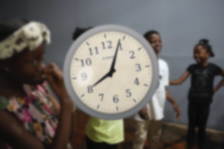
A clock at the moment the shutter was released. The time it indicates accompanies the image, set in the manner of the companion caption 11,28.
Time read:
8,04
